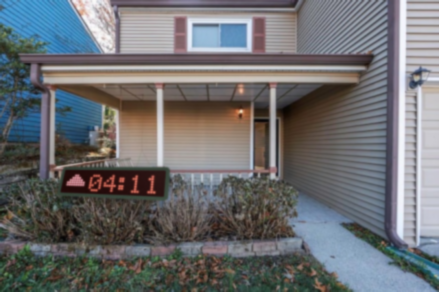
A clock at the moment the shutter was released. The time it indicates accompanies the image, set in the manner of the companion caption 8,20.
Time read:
4,11
